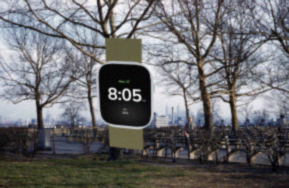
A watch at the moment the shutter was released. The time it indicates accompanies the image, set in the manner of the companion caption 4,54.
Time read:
8,05
